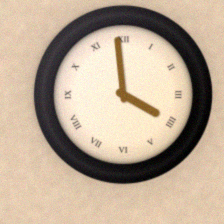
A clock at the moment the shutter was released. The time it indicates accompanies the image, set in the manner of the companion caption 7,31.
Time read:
3,59
